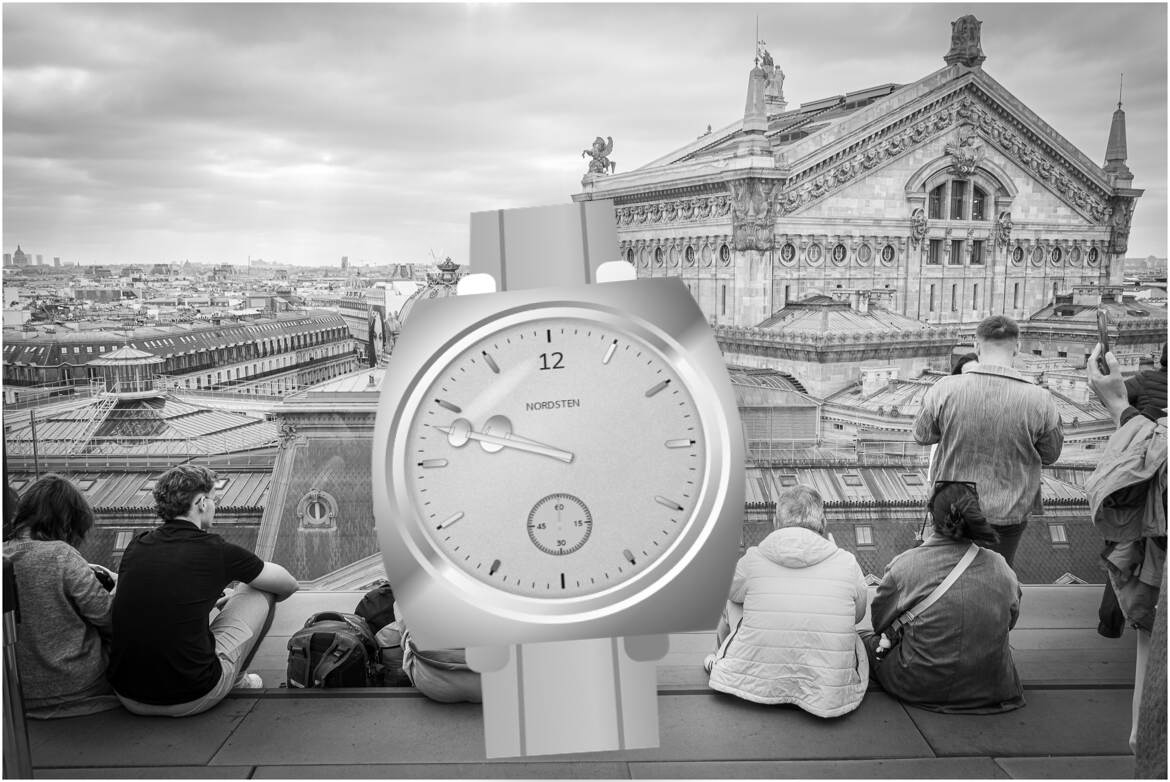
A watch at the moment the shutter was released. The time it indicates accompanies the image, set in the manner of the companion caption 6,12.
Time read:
9,48
